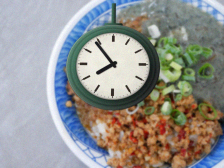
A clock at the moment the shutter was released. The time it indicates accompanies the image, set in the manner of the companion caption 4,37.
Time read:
7,54
